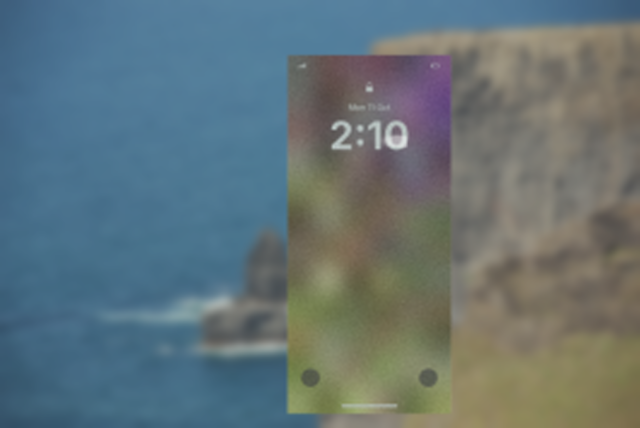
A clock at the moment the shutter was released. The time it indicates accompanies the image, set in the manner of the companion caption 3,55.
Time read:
2,10
